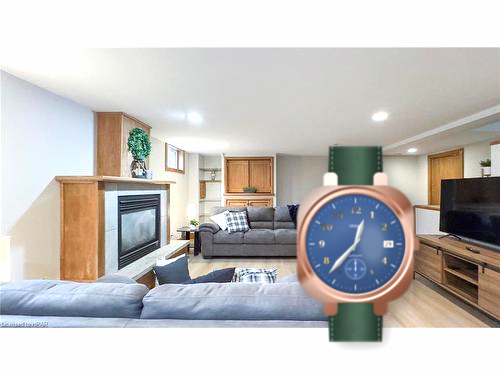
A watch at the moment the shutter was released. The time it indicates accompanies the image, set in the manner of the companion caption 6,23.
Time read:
12,37
